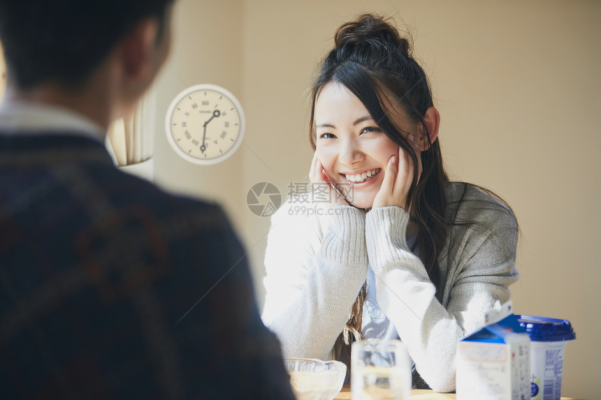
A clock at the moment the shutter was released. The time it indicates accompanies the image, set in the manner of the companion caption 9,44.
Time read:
1,31
